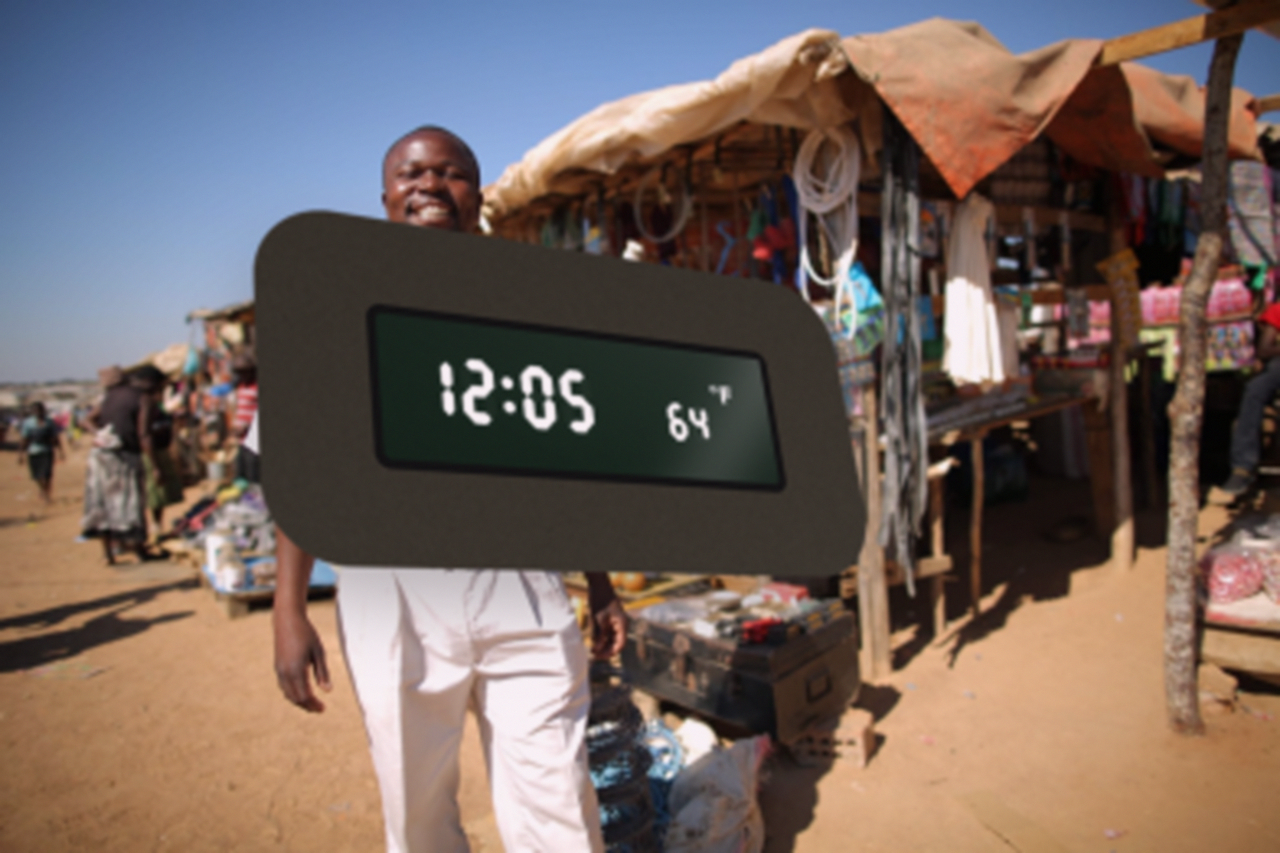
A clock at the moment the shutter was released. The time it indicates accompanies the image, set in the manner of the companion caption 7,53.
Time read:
12,05
